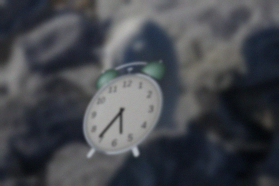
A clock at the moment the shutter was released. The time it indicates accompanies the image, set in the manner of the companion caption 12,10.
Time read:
5,36
